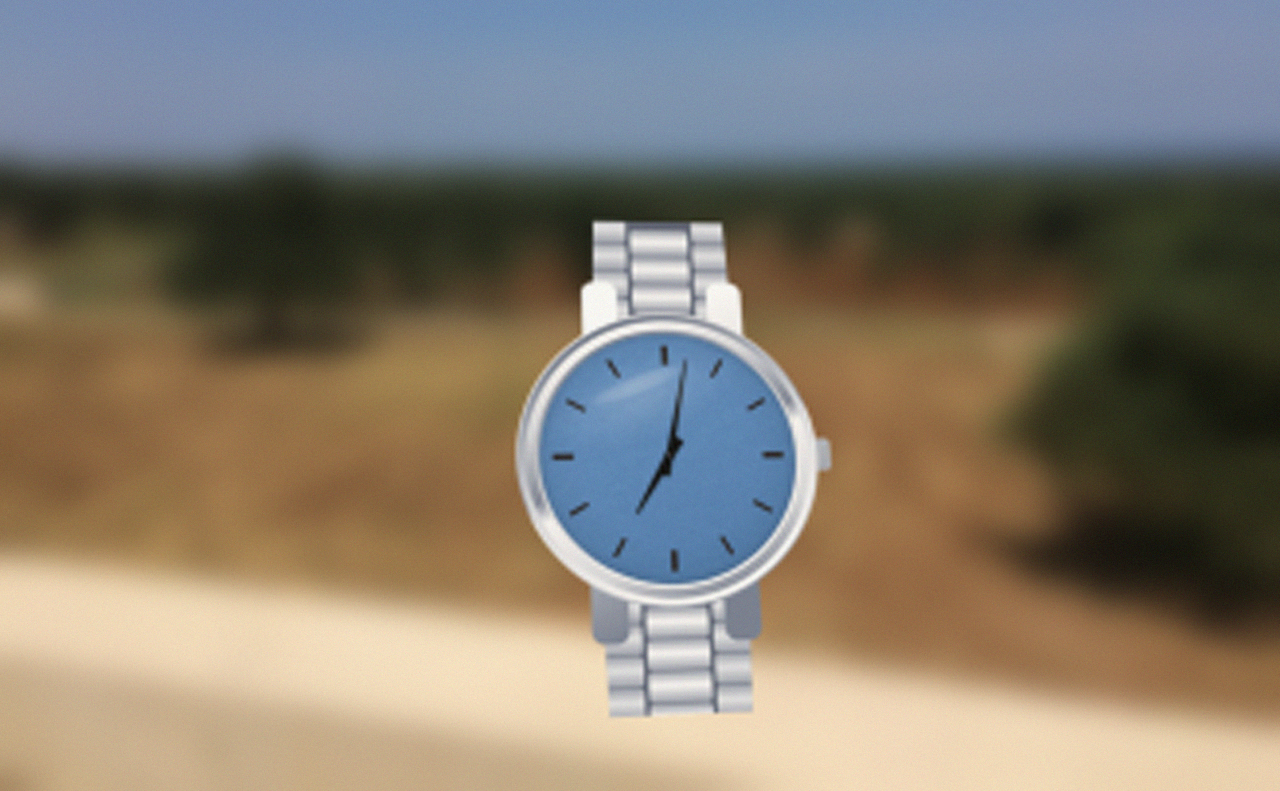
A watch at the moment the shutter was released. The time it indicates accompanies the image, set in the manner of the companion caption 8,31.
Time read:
7,02
